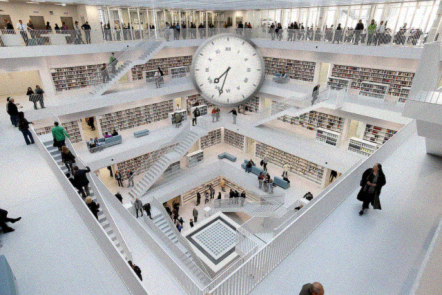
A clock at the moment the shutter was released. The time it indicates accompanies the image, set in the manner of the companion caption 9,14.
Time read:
7,33
